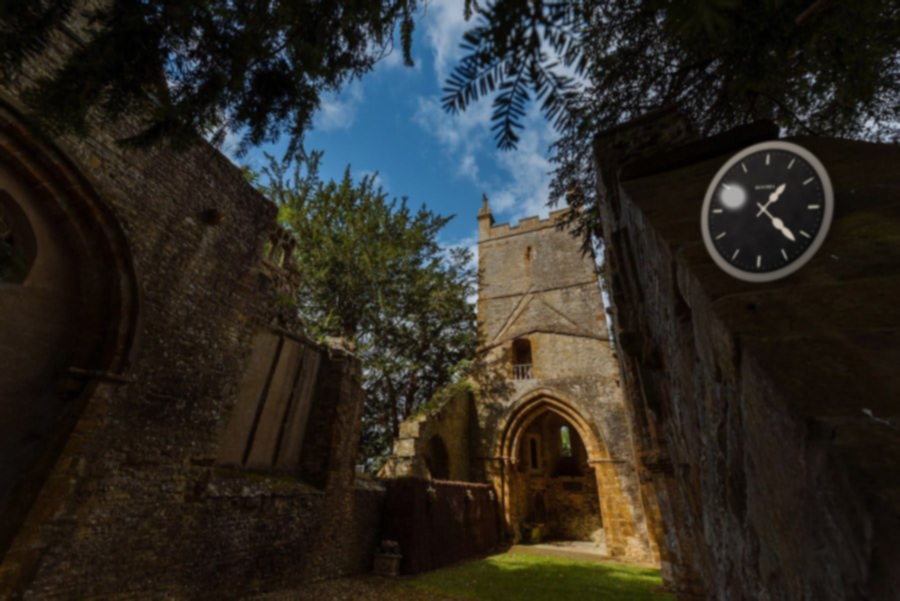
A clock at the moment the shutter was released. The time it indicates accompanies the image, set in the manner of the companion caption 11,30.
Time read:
1,22
